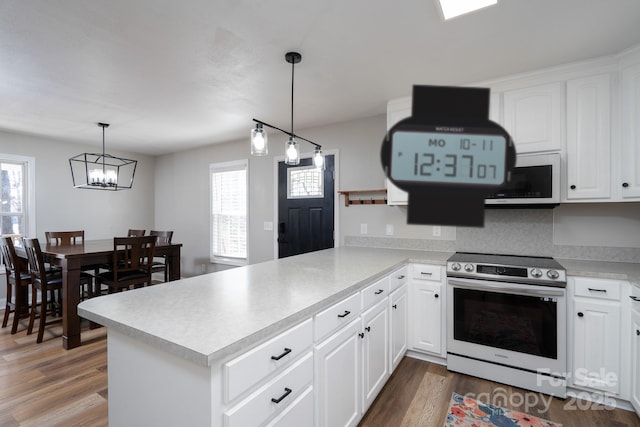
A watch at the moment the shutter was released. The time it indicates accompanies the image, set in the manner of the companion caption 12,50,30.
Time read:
12,37,07
